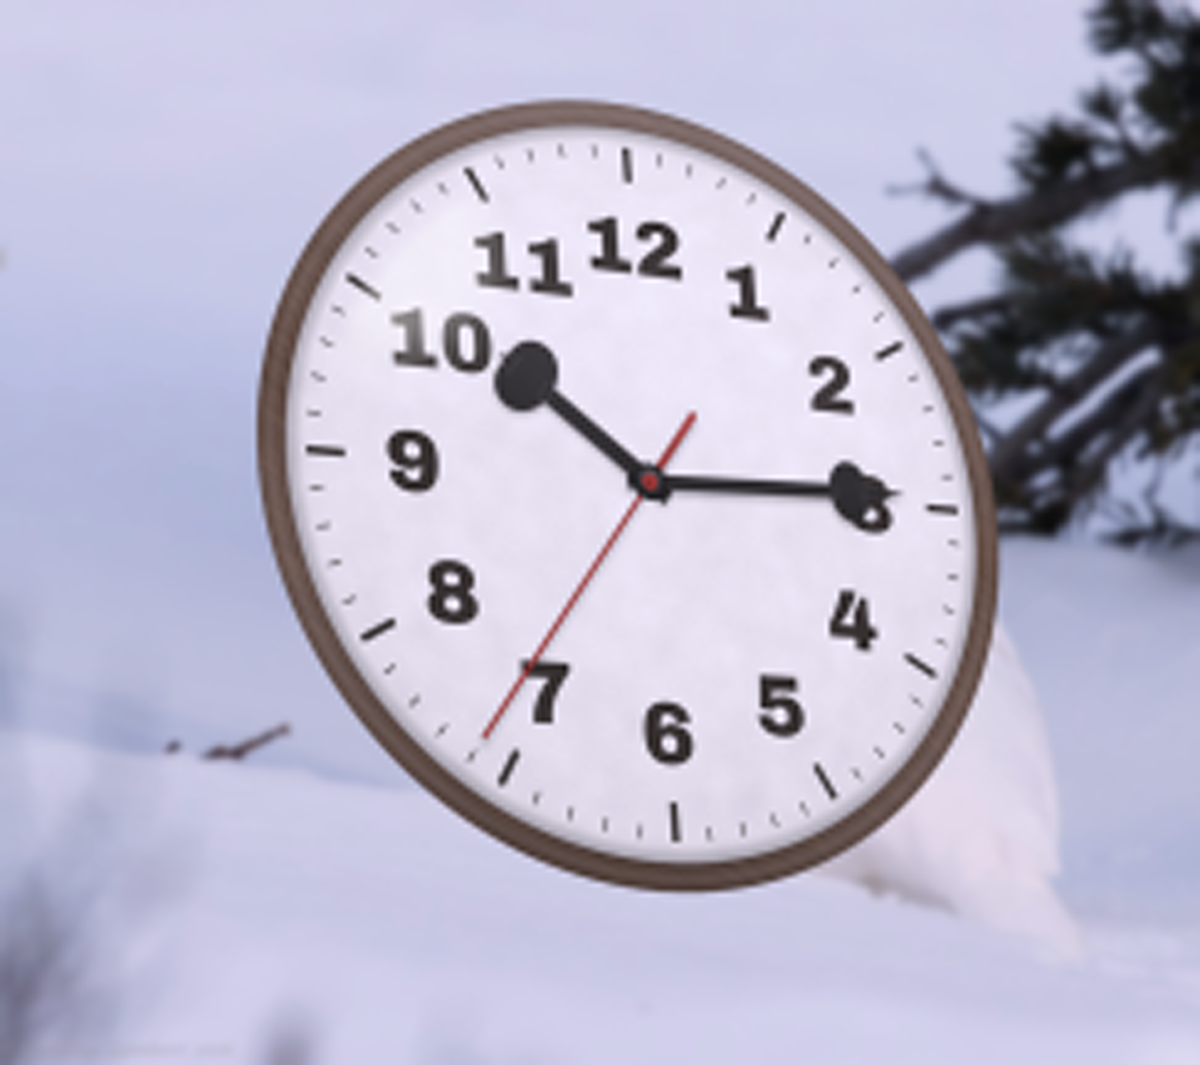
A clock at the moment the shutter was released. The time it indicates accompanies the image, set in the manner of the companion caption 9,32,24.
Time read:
10,14,36
